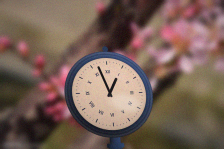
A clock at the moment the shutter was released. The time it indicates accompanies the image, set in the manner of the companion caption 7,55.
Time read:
12,57
